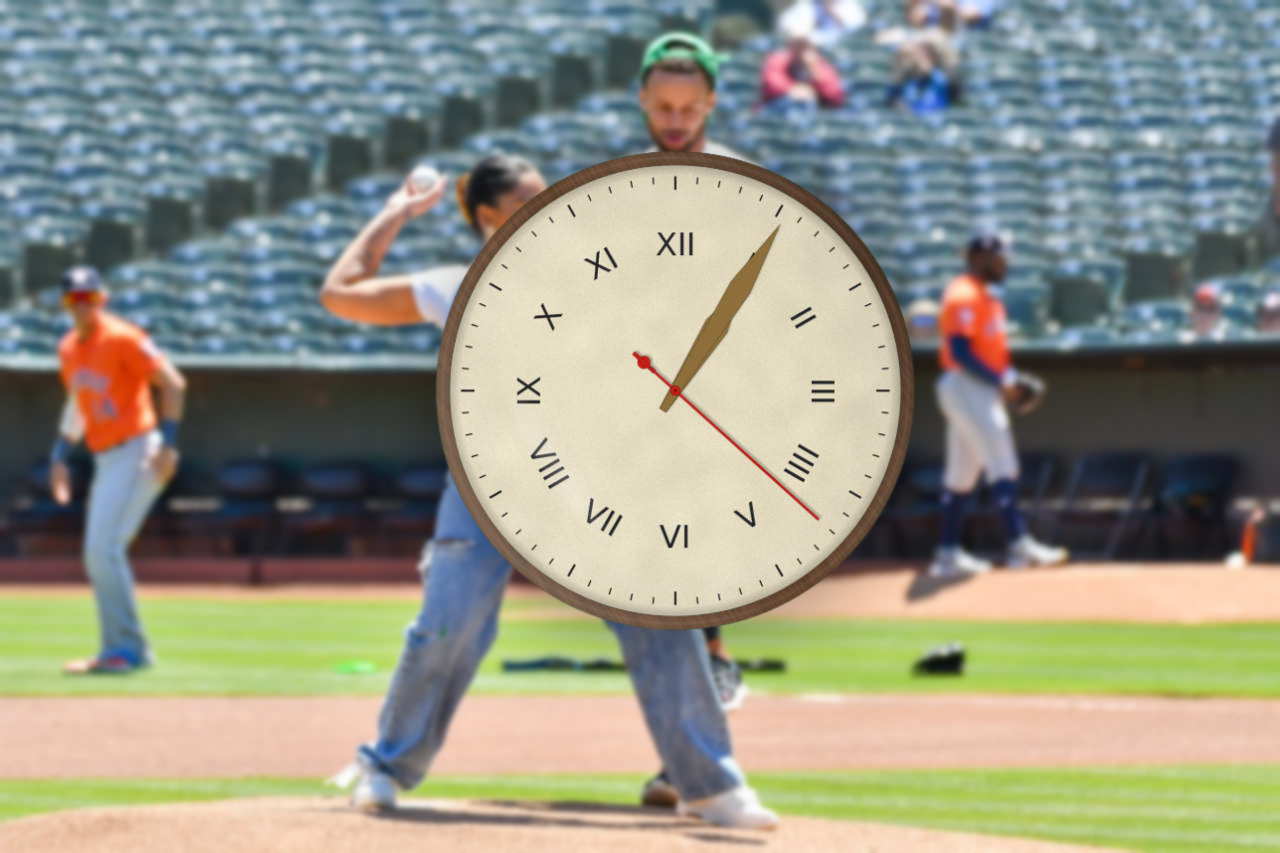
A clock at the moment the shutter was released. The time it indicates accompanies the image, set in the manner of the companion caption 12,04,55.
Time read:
1,05,22
